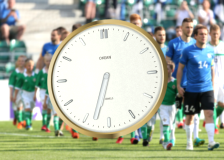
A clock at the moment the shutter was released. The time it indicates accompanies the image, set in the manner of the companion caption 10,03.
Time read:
6,33
